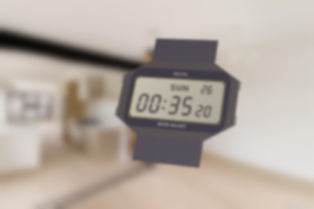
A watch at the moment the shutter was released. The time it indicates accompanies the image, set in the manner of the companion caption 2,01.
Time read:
0,35
